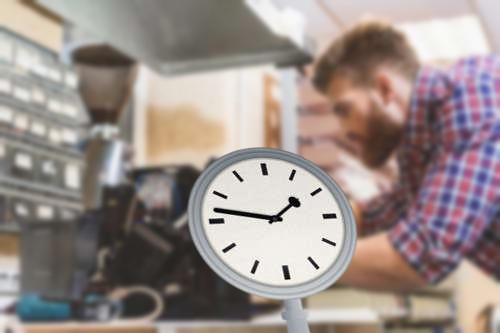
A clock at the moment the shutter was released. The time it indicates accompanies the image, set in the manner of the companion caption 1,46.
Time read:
1,47
